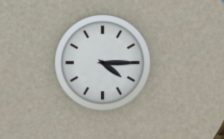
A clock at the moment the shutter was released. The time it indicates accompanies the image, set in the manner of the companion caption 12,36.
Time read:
4,15
